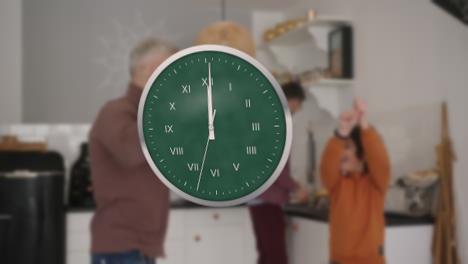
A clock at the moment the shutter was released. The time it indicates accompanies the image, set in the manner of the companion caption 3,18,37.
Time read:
12,00,33
